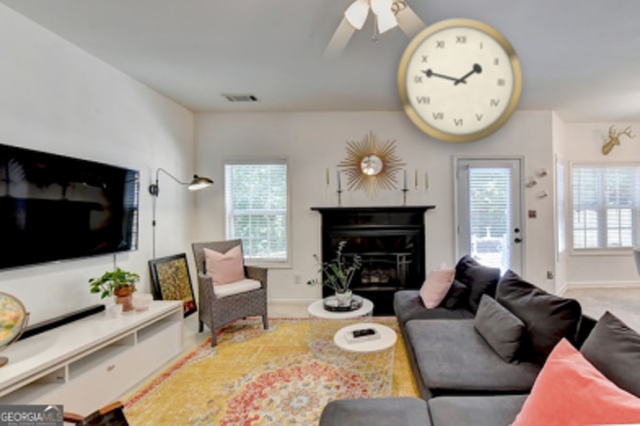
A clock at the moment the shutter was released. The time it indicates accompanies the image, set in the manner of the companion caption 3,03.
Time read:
1,47
